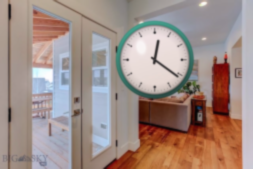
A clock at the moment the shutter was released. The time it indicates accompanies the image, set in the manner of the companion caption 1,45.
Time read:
12,21
